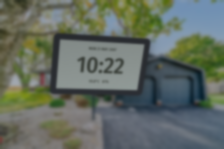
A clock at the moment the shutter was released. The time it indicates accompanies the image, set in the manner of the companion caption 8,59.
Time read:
10,22
